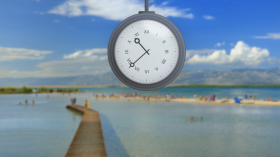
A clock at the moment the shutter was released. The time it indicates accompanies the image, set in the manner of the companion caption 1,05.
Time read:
10,38
